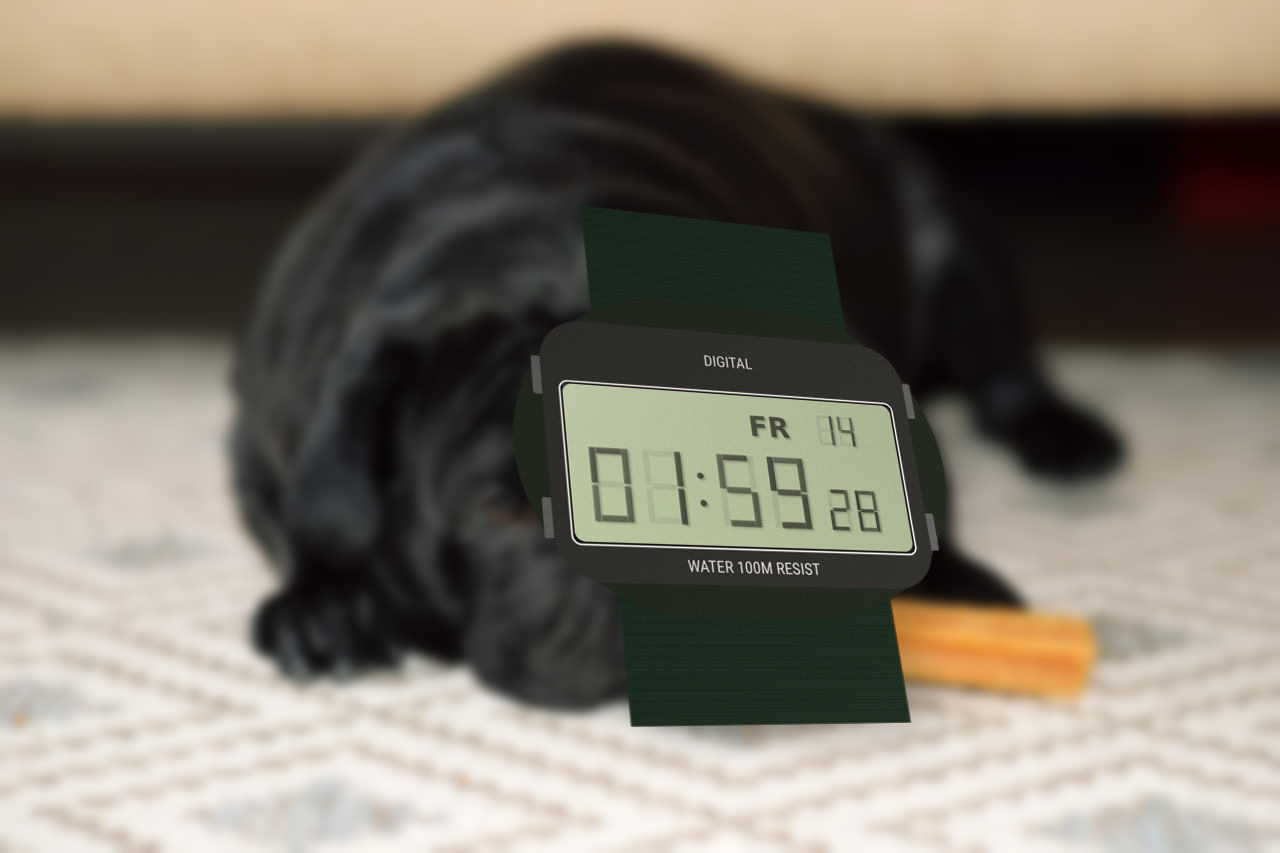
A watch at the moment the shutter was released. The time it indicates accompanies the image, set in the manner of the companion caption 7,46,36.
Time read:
1,59,28
